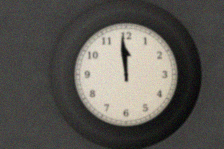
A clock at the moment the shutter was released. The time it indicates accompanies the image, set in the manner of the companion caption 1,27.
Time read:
11,59
